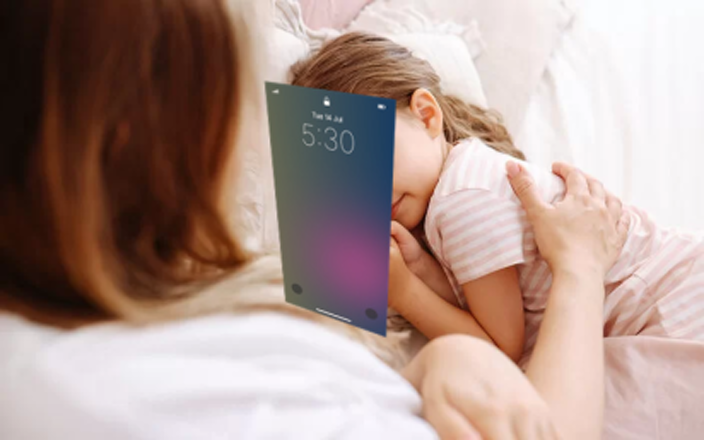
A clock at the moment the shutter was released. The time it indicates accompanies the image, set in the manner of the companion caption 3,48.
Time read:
5,30
